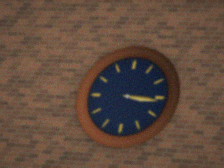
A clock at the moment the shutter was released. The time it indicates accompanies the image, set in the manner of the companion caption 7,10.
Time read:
3,16
